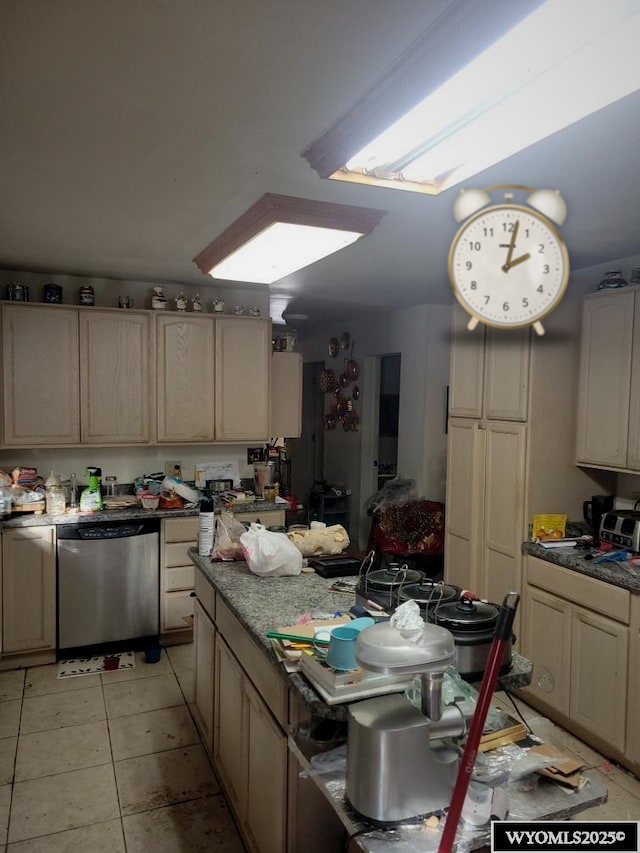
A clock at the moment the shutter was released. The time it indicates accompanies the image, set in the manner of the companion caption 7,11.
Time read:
2,02
